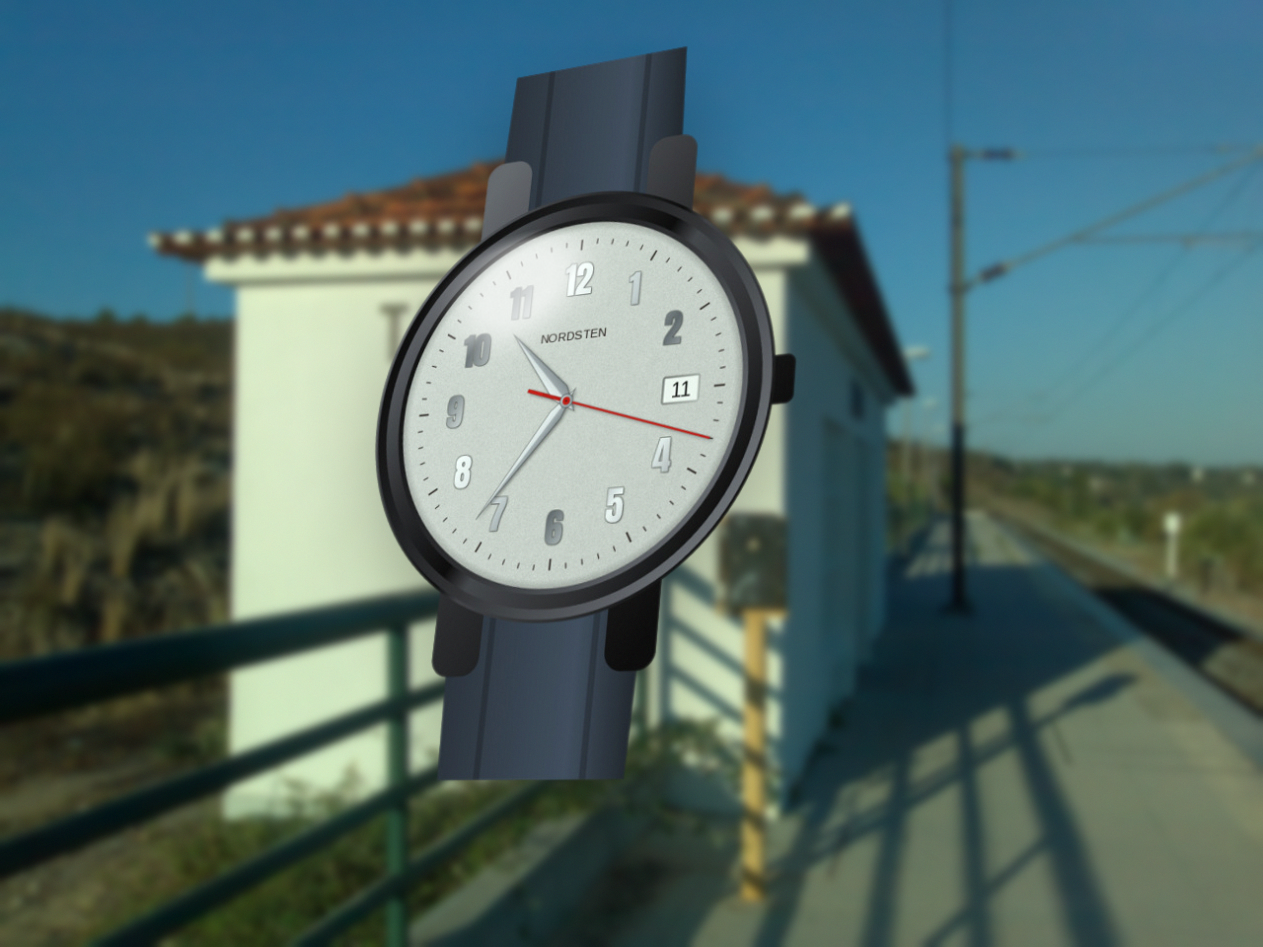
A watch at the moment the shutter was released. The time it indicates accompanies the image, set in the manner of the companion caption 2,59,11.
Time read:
10,36,18
